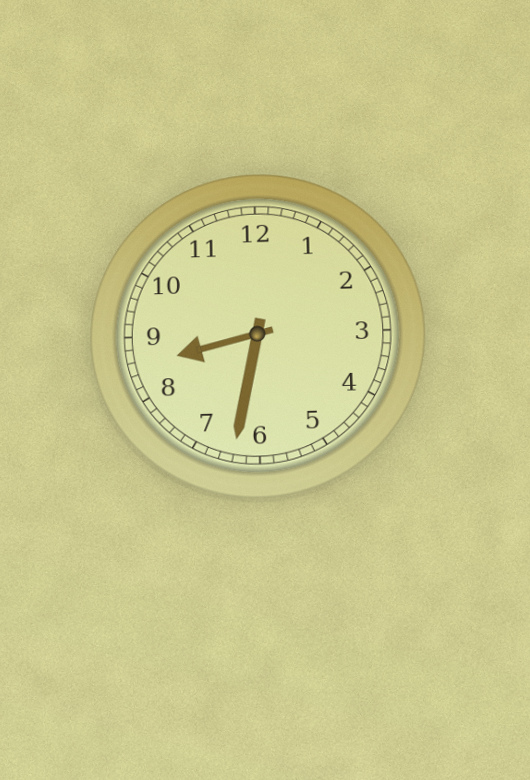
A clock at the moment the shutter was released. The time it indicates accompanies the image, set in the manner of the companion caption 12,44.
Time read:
8,32
